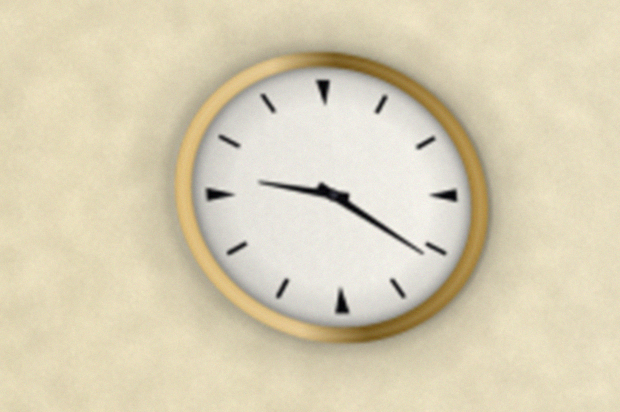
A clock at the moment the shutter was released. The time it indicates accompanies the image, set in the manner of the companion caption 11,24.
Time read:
9,21
